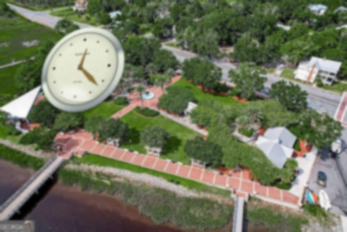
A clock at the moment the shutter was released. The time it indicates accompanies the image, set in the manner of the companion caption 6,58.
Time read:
12,22
